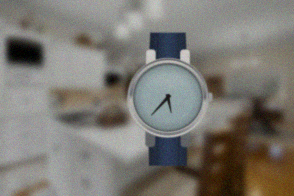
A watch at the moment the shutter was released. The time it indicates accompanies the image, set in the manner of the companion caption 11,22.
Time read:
5,37
